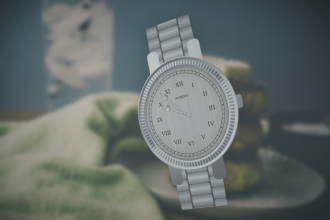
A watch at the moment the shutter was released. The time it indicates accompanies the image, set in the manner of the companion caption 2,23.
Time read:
9,53
